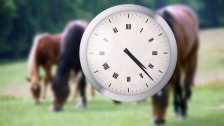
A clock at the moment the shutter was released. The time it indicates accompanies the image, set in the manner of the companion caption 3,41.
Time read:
4,23
